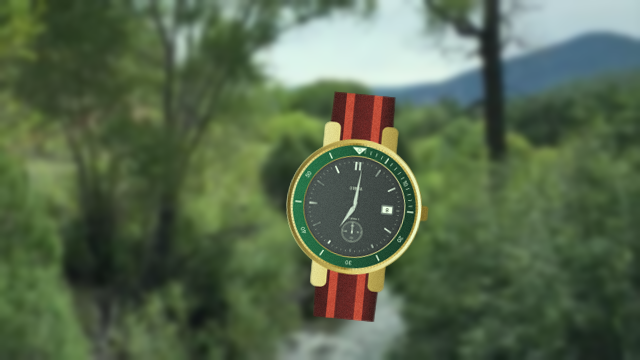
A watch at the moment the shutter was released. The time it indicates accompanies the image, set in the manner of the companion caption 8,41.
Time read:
7,01
